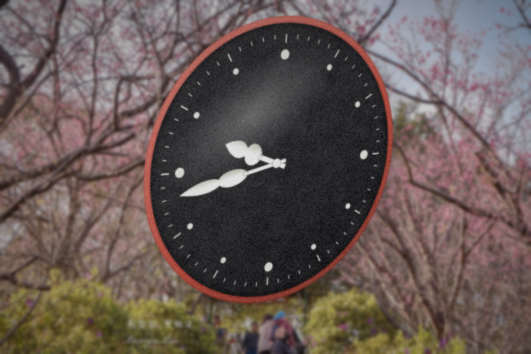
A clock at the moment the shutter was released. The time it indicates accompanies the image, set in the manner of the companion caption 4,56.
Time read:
9,43
